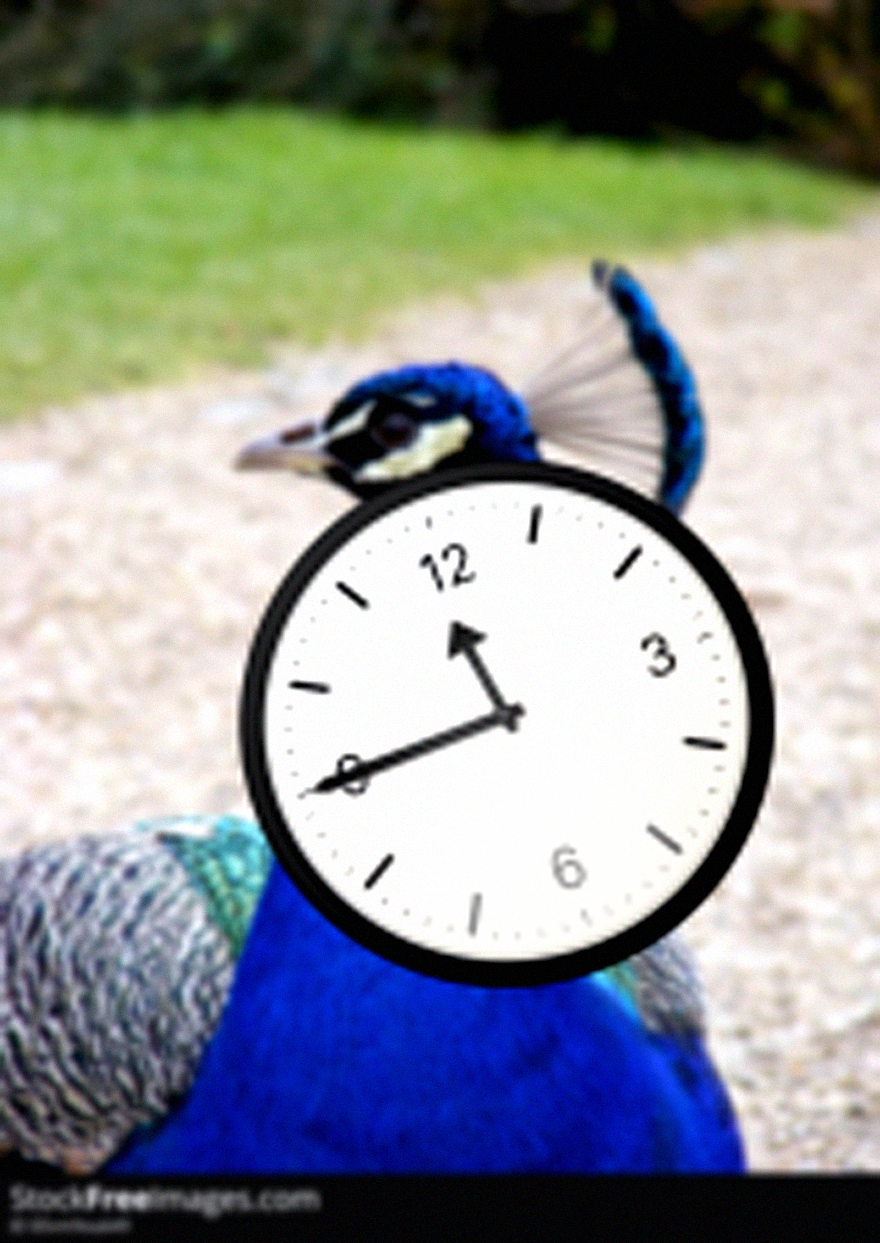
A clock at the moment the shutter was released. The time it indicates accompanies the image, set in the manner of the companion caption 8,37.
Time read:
11,45
